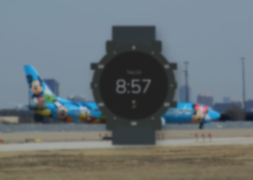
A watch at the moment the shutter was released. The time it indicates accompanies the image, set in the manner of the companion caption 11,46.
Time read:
8,57
